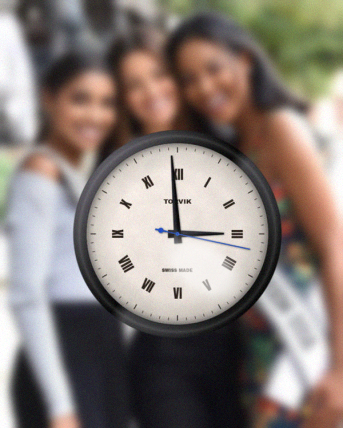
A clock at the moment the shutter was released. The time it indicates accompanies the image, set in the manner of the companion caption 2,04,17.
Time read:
2,59,17
